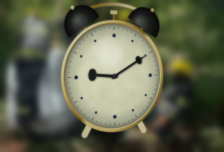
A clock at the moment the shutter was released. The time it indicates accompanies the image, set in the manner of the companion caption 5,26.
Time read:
9,10
